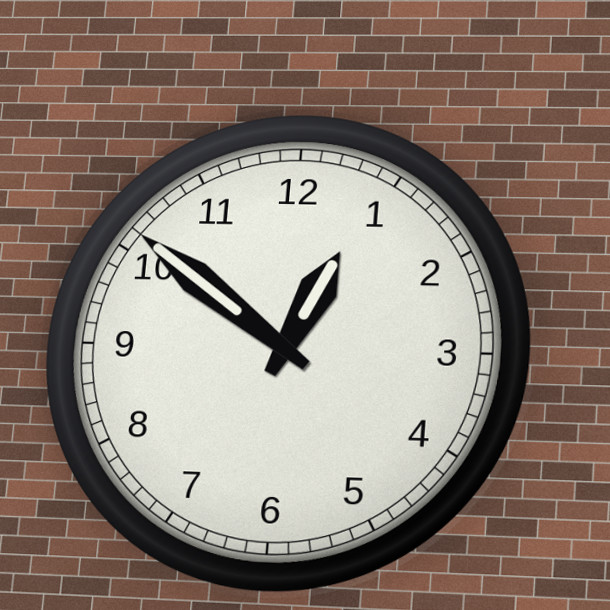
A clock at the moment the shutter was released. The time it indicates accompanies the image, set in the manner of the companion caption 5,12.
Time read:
12,51
